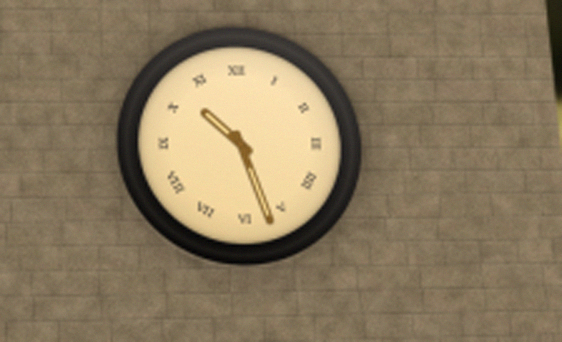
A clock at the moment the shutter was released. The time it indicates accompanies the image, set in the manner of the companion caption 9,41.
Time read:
10,27
